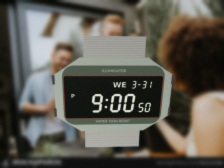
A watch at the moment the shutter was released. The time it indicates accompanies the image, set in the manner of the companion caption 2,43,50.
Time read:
9,00,50
